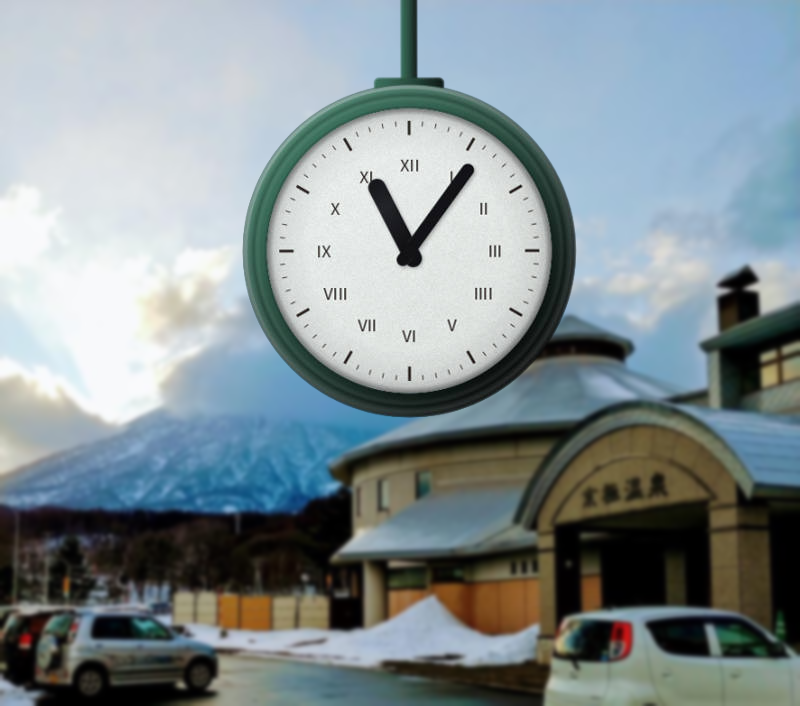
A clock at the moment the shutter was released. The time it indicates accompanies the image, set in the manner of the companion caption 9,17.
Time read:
11,06
